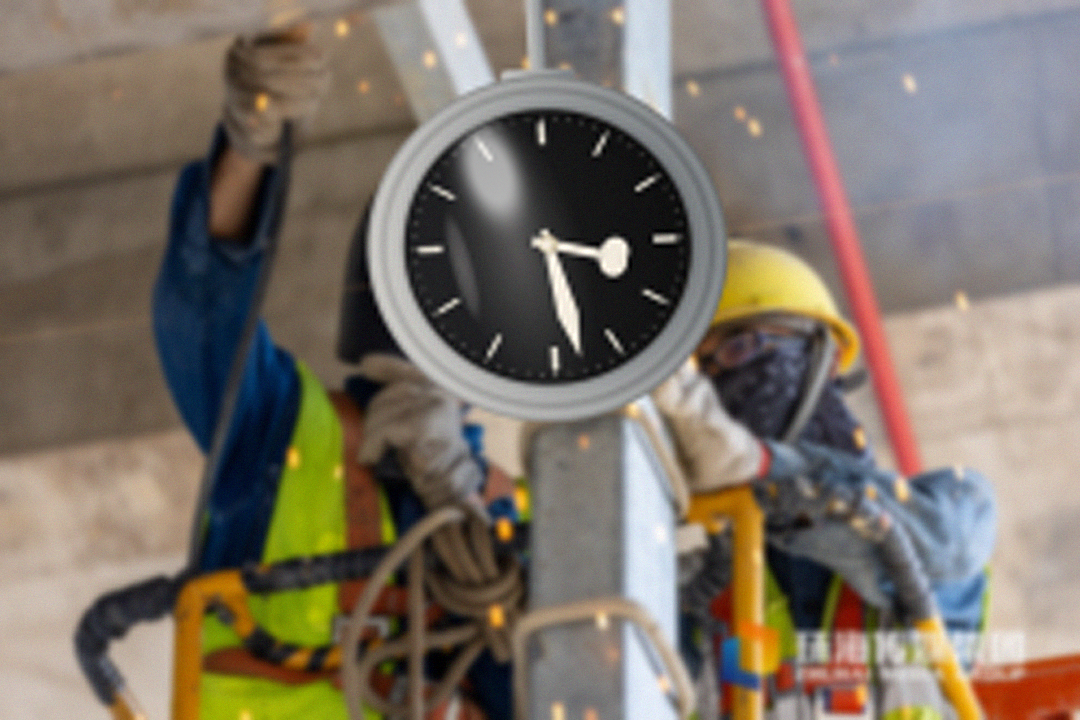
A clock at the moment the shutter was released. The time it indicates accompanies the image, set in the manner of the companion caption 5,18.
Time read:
3,28
